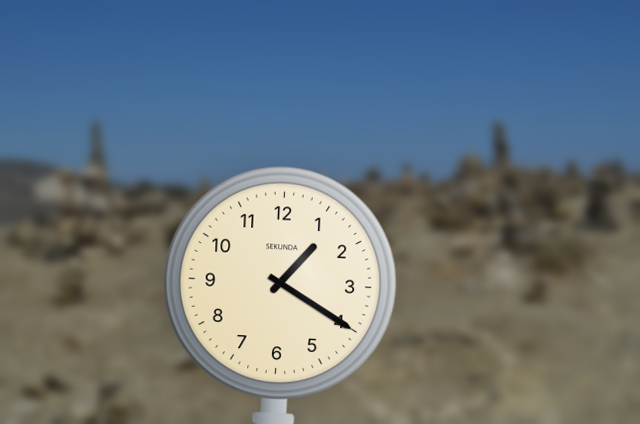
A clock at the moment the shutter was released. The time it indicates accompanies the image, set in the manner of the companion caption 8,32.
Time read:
1,20
